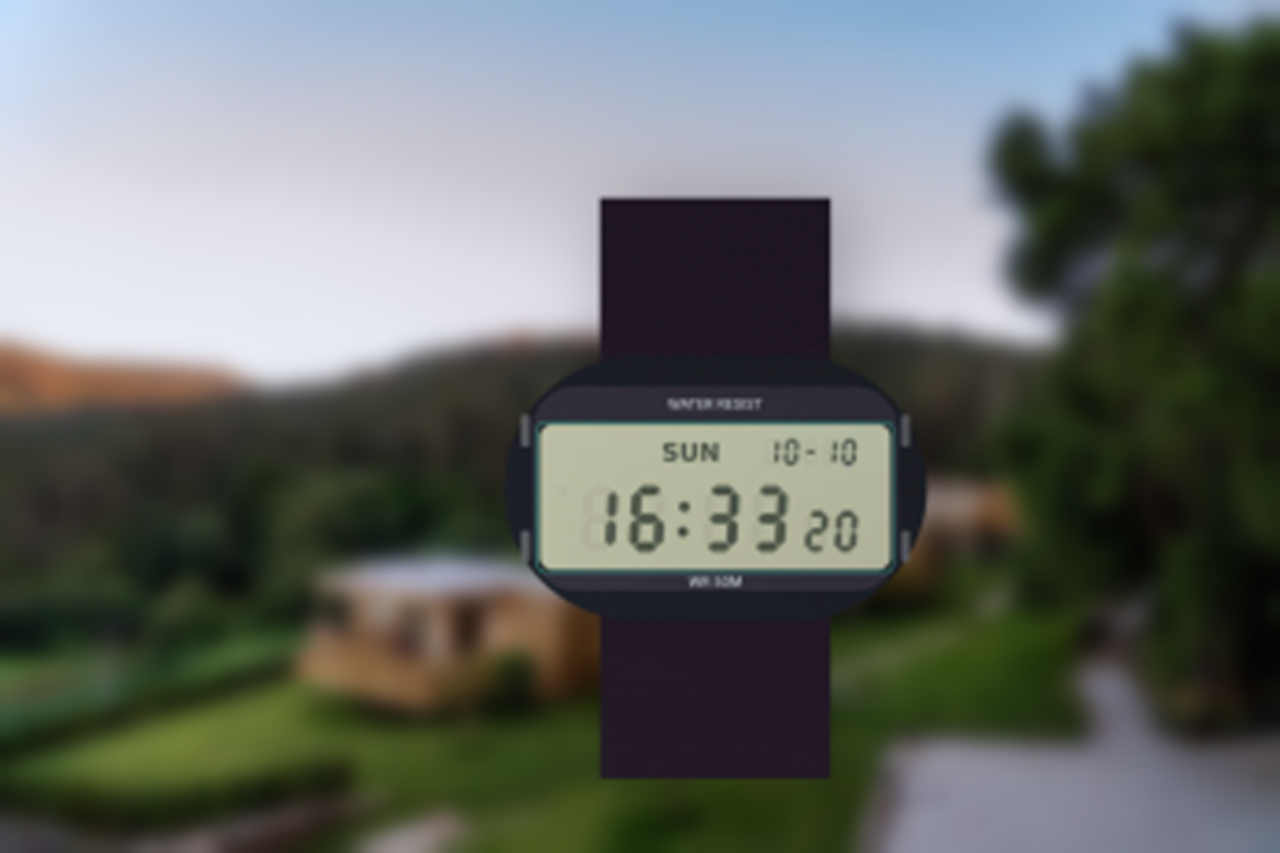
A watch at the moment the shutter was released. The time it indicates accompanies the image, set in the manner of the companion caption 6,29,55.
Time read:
16,33,20
